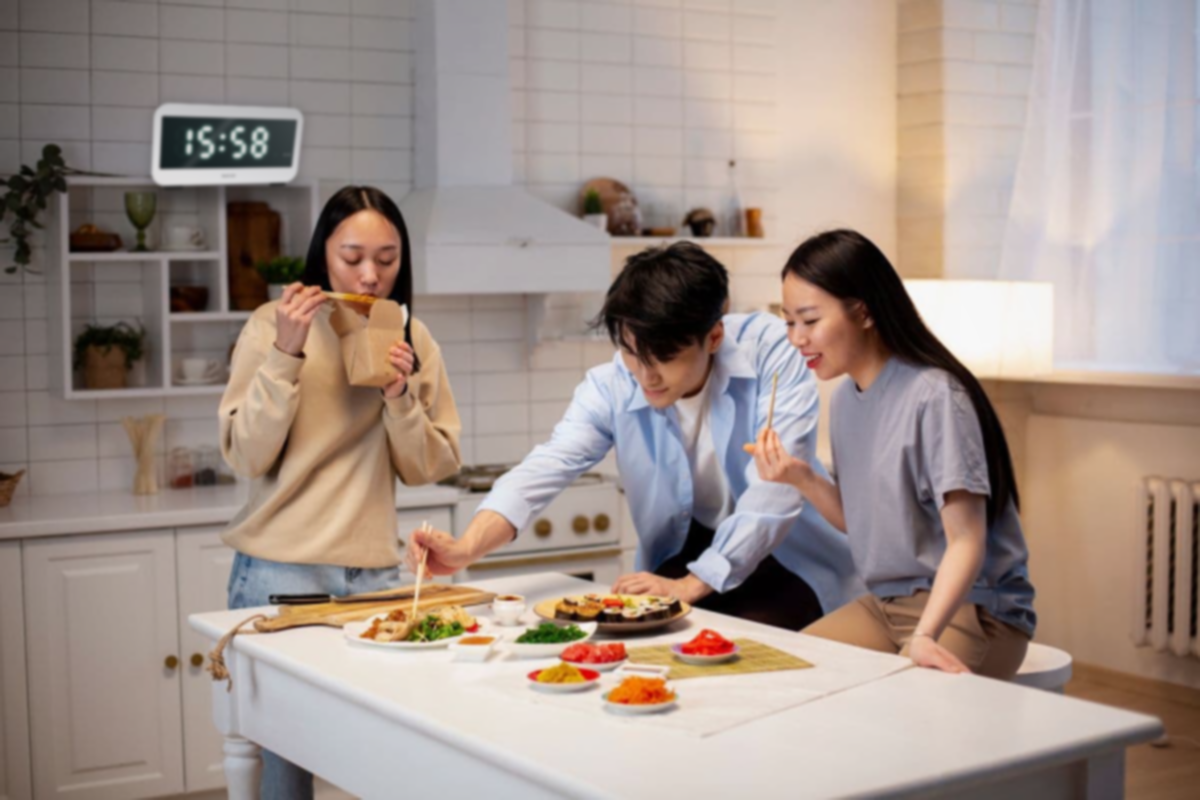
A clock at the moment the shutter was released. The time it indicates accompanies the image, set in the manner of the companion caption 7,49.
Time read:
15,58
